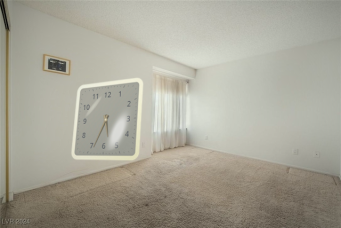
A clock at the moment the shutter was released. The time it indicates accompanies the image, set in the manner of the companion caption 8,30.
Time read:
5,34
